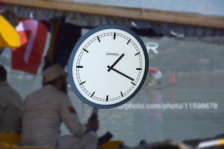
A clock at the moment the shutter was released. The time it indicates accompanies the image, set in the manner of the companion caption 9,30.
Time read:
1,19
